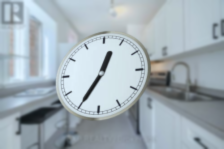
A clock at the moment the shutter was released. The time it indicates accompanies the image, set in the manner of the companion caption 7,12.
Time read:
12,35
